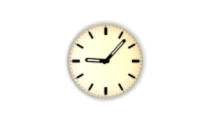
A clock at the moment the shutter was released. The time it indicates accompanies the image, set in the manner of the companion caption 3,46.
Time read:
9,07
